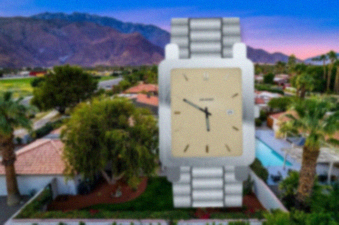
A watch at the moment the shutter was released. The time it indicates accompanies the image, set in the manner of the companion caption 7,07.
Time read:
5,50
